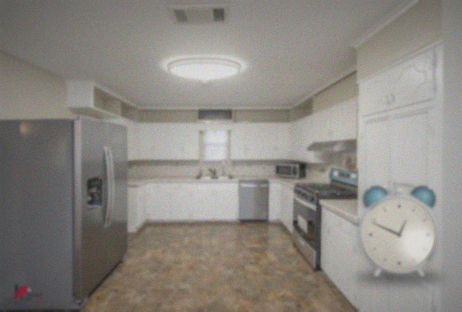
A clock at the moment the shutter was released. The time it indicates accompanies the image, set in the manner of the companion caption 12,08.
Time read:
12,49
